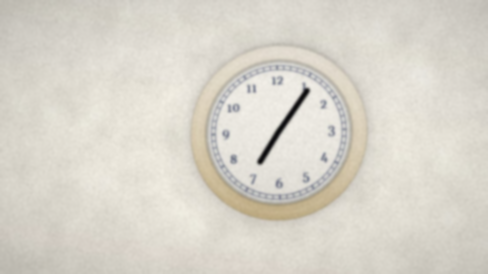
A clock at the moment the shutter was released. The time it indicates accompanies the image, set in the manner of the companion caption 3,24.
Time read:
7,06
